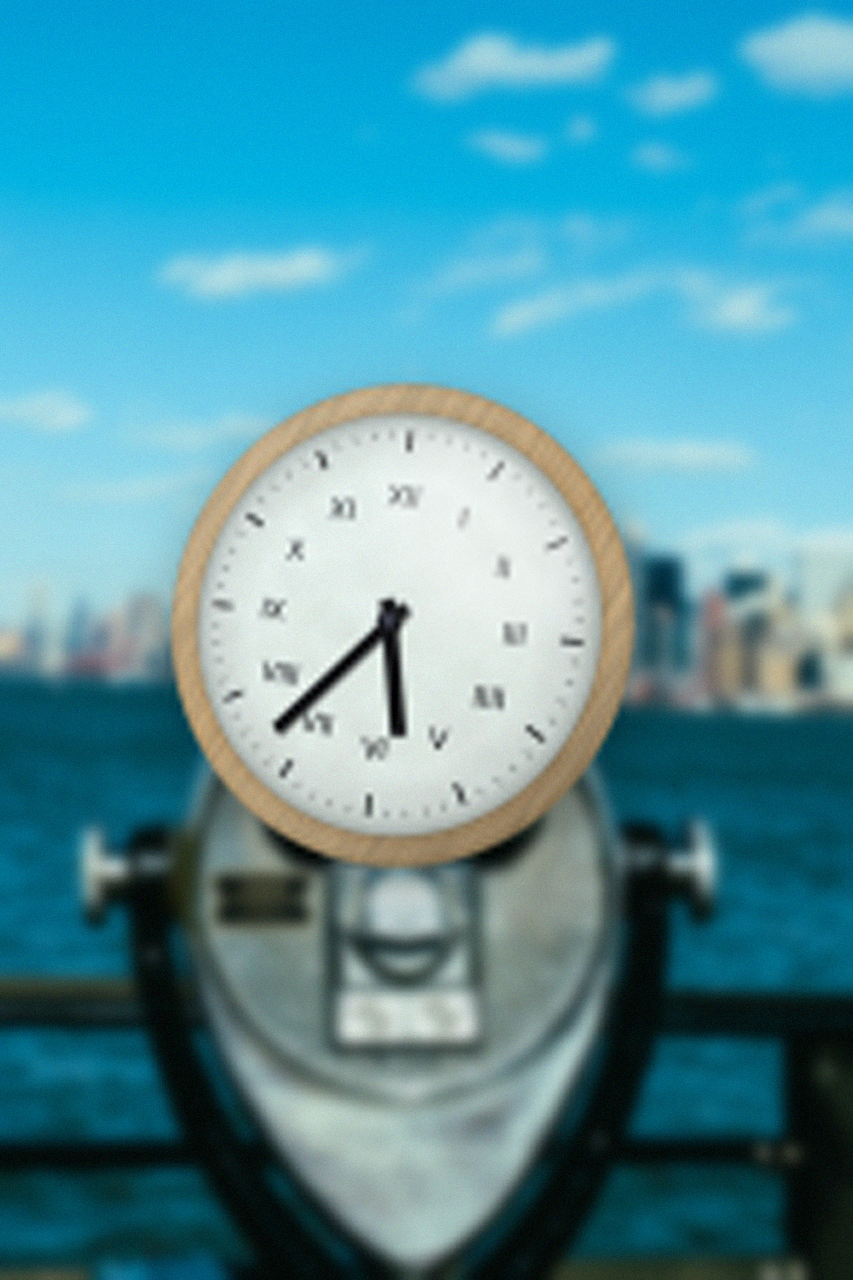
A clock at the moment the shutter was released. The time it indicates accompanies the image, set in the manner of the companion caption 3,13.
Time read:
5,37
